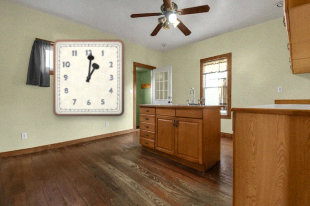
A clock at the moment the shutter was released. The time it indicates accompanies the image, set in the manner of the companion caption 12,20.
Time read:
1,01
